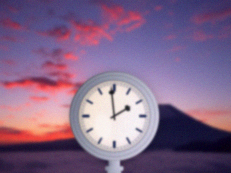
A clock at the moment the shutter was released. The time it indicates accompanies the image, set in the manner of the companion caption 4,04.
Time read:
1,59
